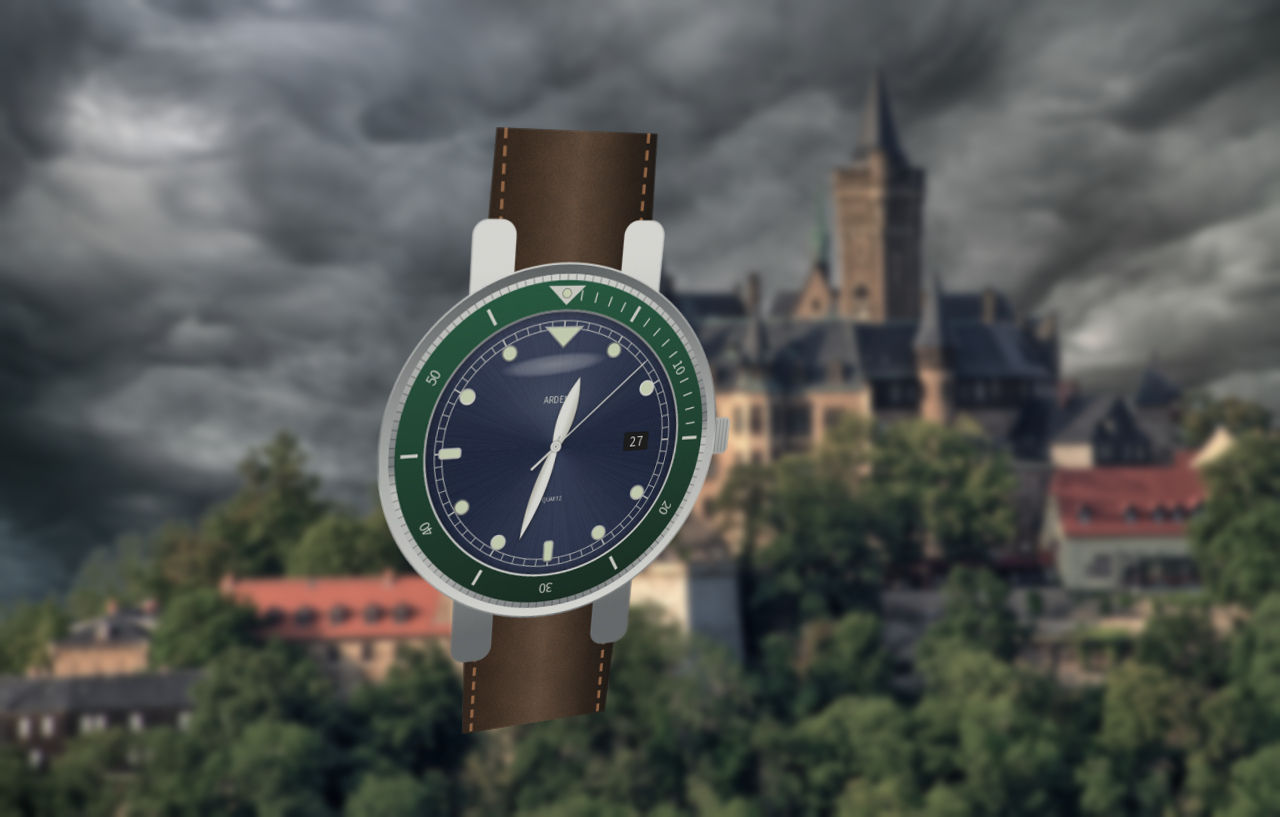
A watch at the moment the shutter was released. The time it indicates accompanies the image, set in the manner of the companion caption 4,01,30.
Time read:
12,33,08
